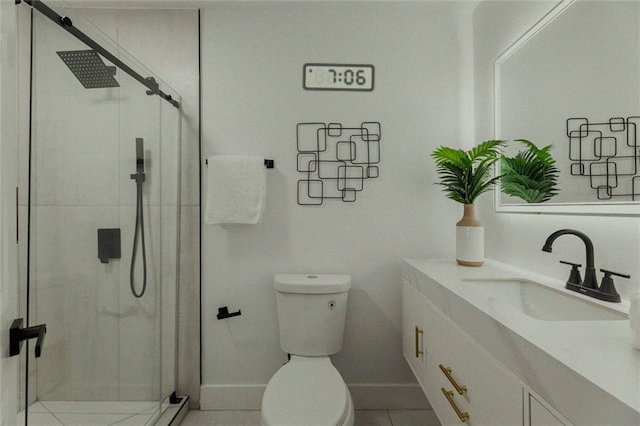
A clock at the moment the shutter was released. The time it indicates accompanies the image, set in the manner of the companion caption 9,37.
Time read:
7,06
